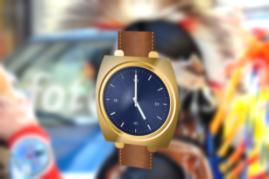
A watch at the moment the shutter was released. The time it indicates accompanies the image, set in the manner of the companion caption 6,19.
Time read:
5,00
